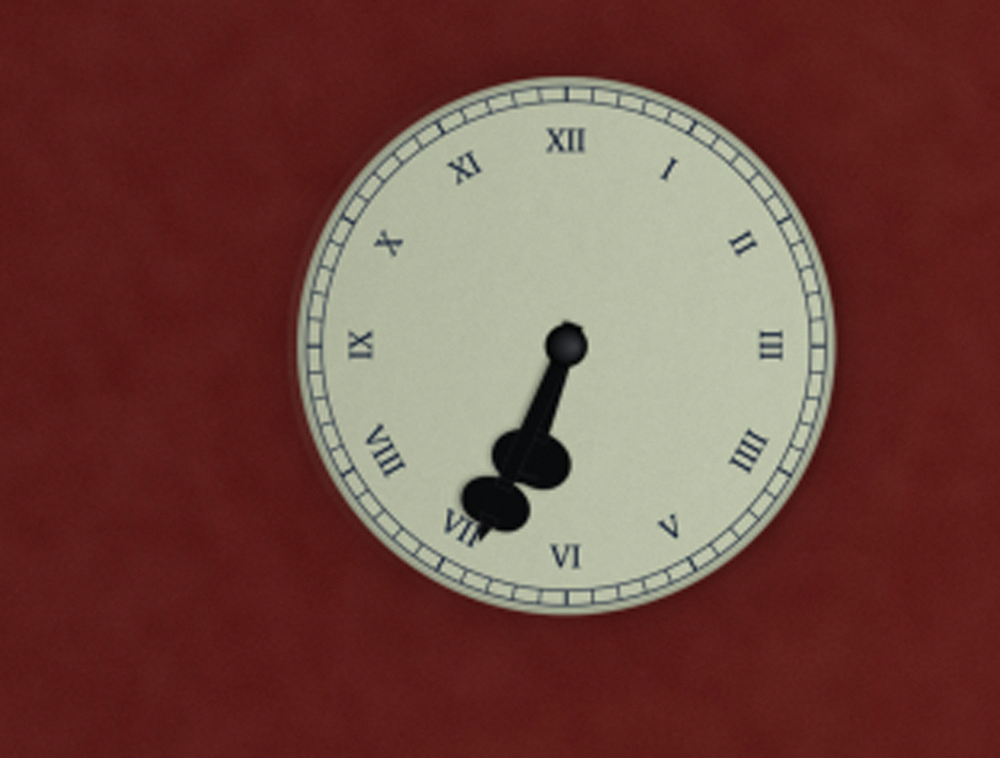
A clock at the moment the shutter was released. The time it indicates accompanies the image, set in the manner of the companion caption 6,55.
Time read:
6,34
